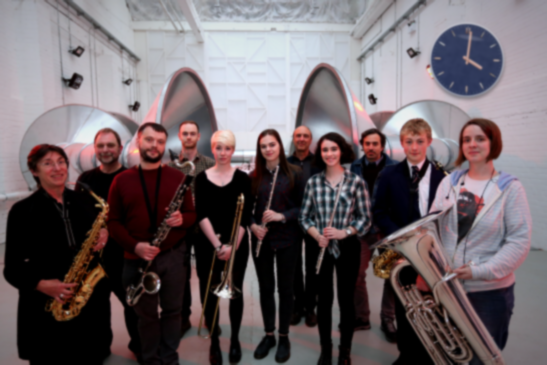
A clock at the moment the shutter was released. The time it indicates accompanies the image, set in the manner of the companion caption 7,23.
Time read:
4,01
